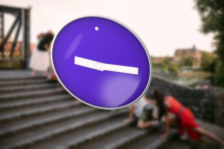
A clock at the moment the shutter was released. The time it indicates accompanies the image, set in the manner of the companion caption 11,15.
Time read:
9,15
